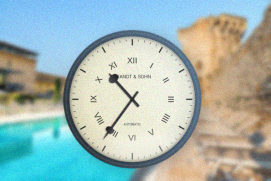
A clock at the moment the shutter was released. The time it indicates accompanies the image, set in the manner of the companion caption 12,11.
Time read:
10,36
